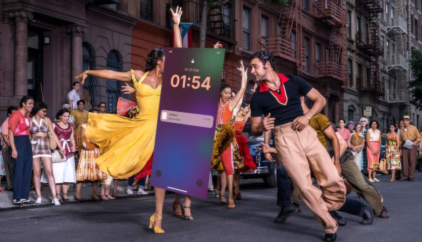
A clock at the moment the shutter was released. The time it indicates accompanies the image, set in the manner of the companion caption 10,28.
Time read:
1,54
